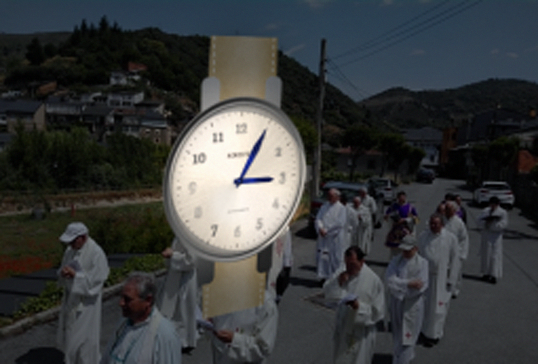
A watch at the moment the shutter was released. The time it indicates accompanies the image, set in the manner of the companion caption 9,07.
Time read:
3,05
